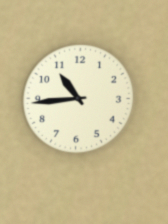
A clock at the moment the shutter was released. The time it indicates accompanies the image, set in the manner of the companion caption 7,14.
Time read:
10,44
